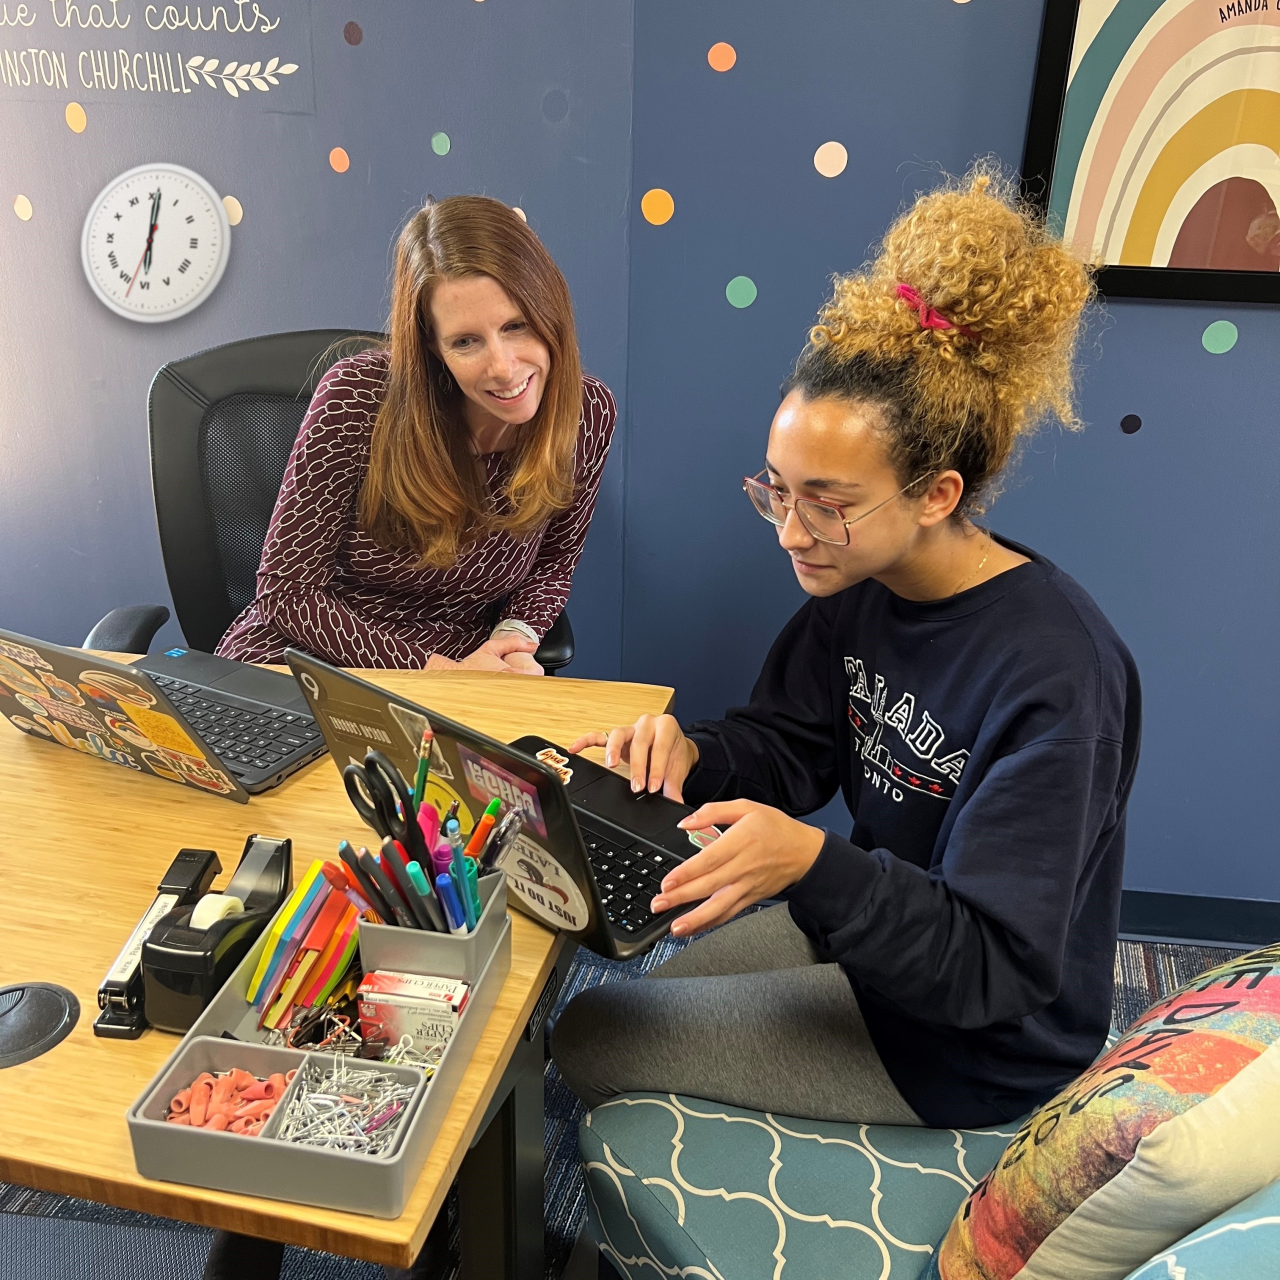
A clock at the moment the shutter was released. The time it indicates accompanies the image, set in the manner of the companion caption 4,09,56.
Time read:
6,00,33
